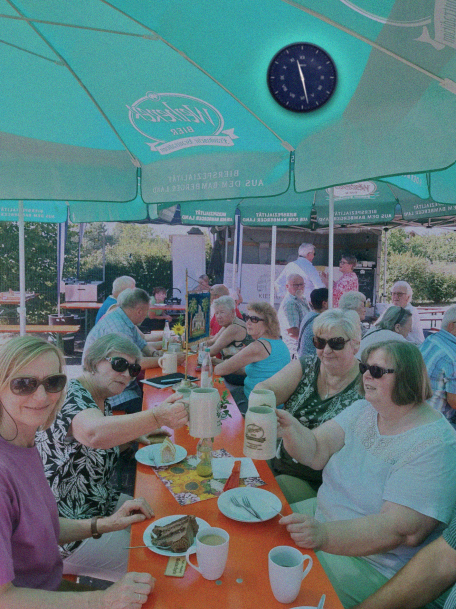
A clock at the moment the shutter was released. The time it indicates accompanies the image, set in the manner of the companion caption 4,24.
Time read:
11,28
